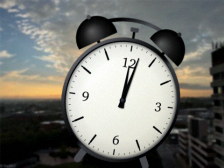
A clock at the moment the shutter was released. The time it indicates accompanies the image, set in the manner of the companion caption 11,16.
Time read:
12,02
